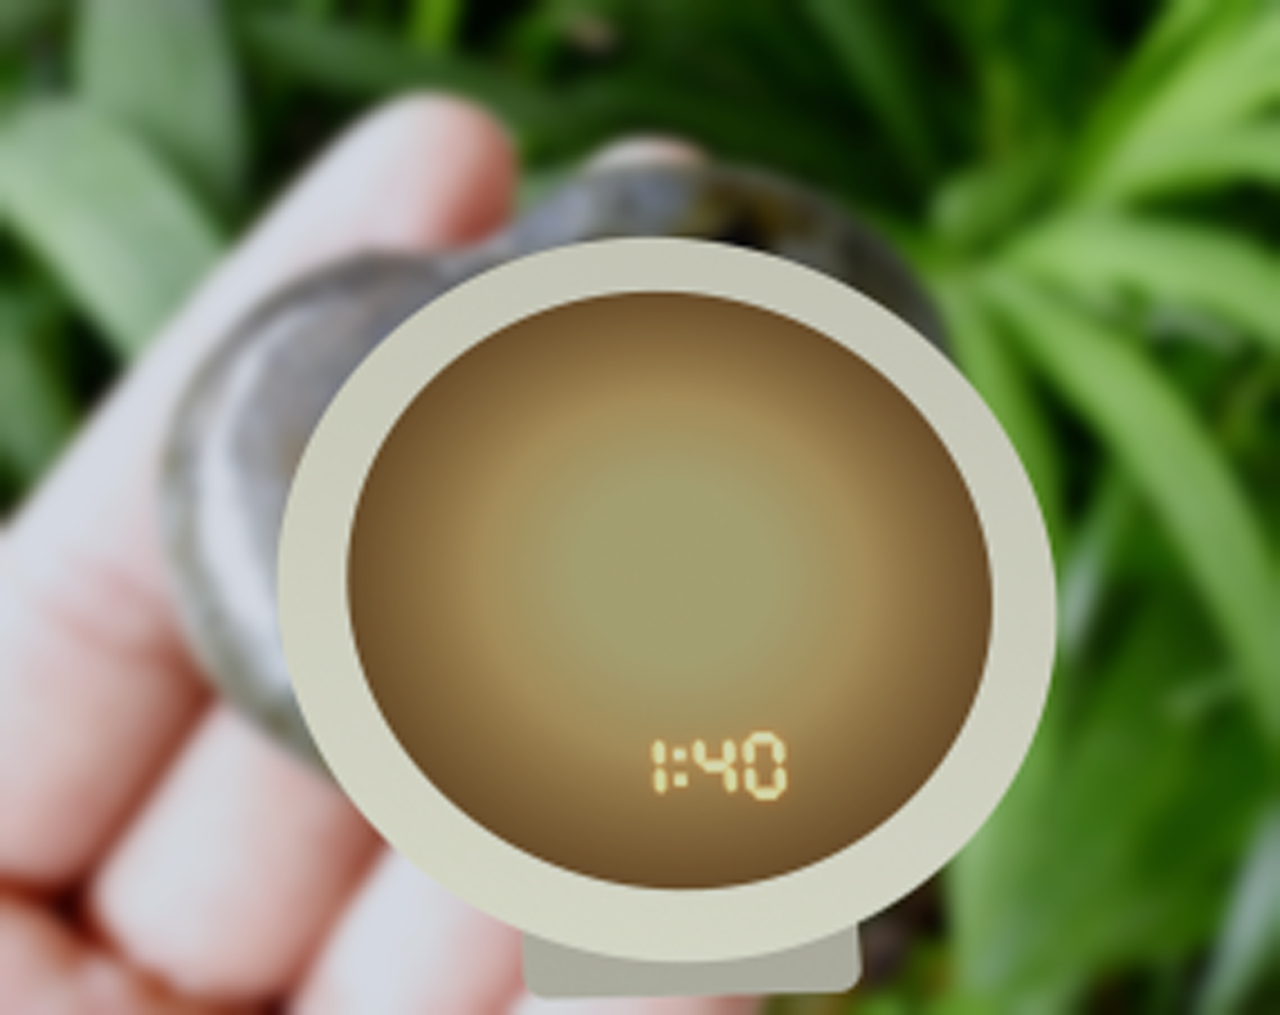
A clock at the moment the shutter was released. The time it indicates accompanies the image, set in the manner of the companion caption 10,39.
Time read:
1,40
